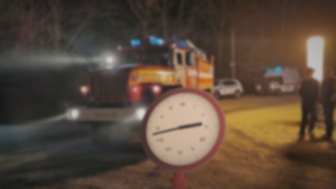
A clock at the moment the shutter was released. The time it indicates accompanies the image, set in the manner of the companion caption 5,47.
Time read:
2,43
